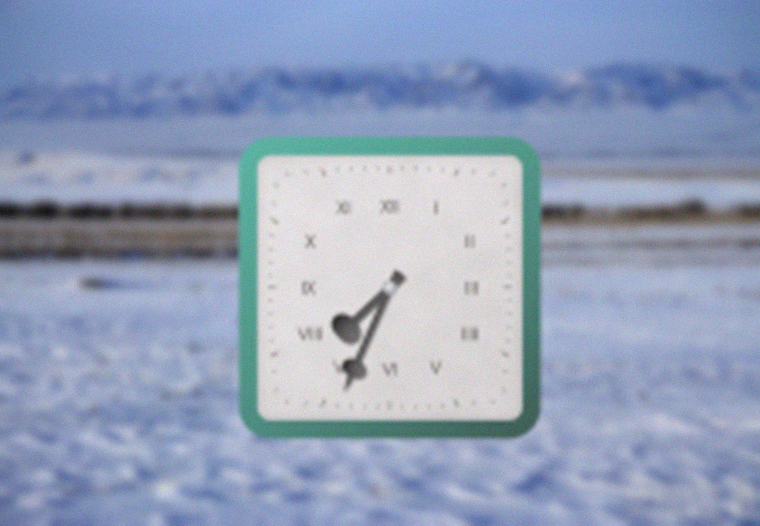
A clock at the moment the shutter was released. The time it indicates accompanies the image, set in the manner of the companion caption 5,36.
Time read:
7,34
